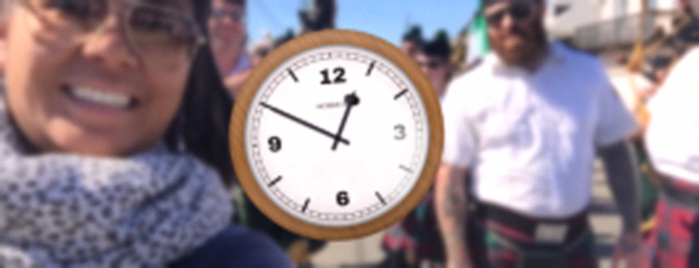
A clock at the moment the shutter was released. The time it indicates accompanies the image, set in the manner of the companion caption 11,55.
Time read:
12,50
